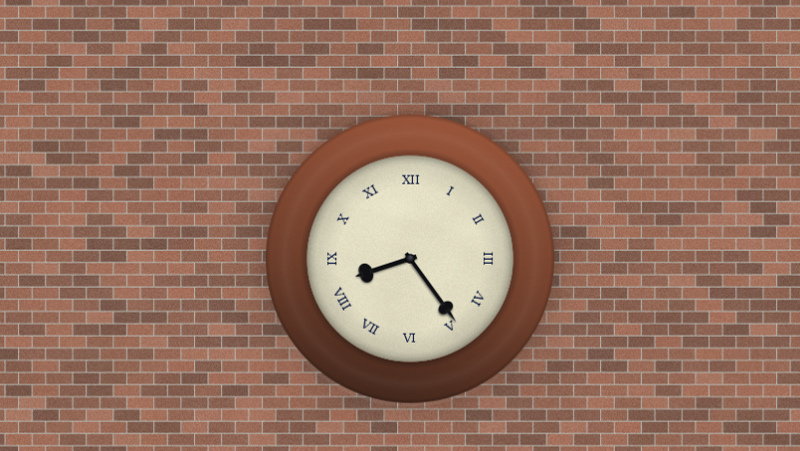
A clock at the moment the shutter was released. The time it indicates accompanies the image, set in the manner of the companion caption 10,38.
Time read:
8,24
